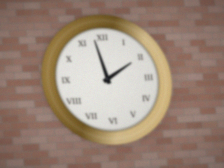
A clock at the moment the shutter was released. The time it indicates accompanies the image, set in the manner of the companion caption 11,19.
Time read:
1,58
